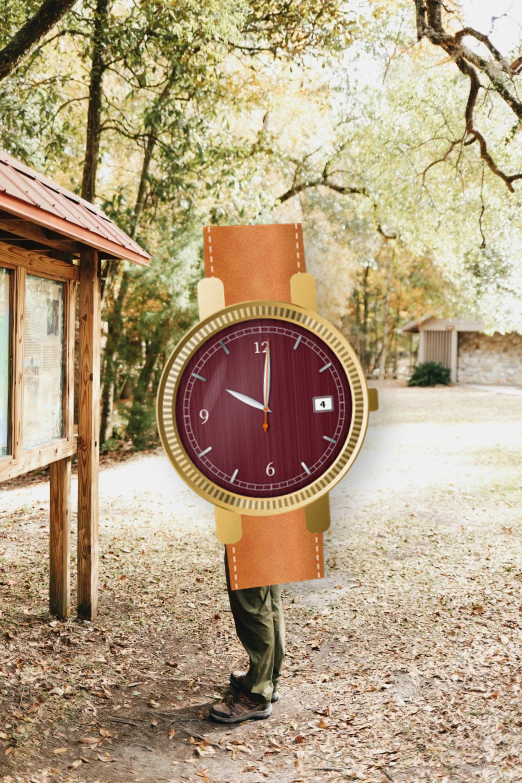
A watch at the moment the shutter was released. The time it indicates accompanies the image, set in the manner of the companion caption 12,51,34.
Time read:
10,01,01
